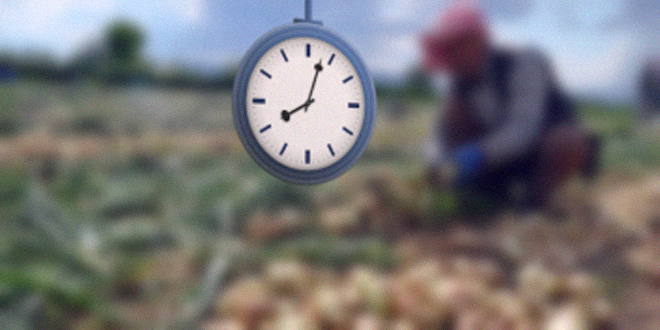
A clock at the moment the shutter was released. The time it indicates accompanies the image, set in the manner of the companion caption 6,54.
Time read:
8,03
